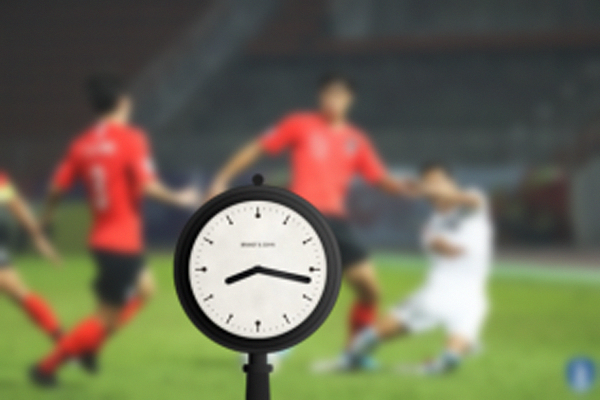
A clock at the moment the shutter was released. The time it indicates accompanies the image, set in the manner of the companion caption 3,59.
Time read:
8,17
